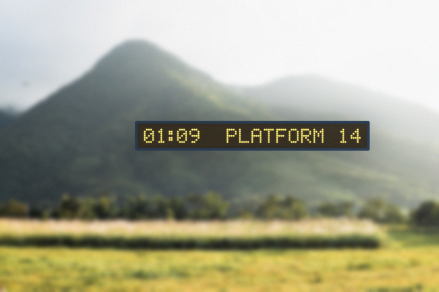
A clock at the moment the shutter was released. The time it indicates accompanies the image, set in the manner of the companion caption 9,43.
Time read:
1,09
